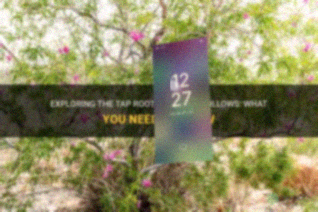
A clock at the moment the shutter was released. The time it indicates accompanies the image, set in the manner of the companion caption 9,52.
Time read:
12,27
